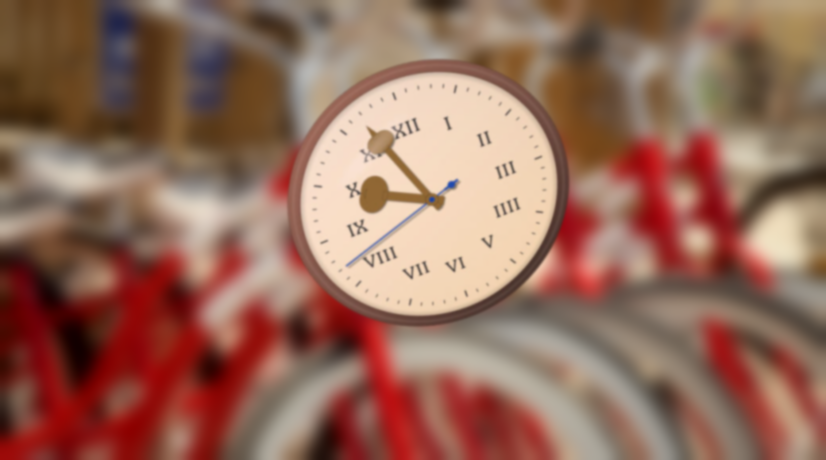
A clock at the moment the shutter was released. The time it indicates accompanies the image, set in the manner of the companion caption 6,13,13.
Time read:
9,56,42
